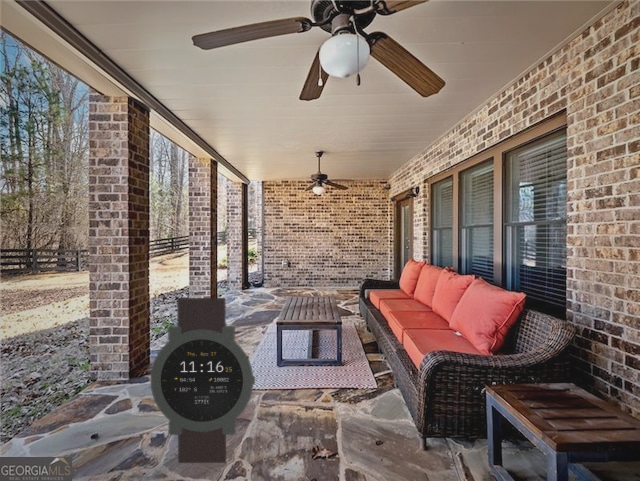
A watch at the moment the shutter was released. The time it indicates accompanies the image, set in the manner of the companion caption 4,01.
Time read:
11,16
